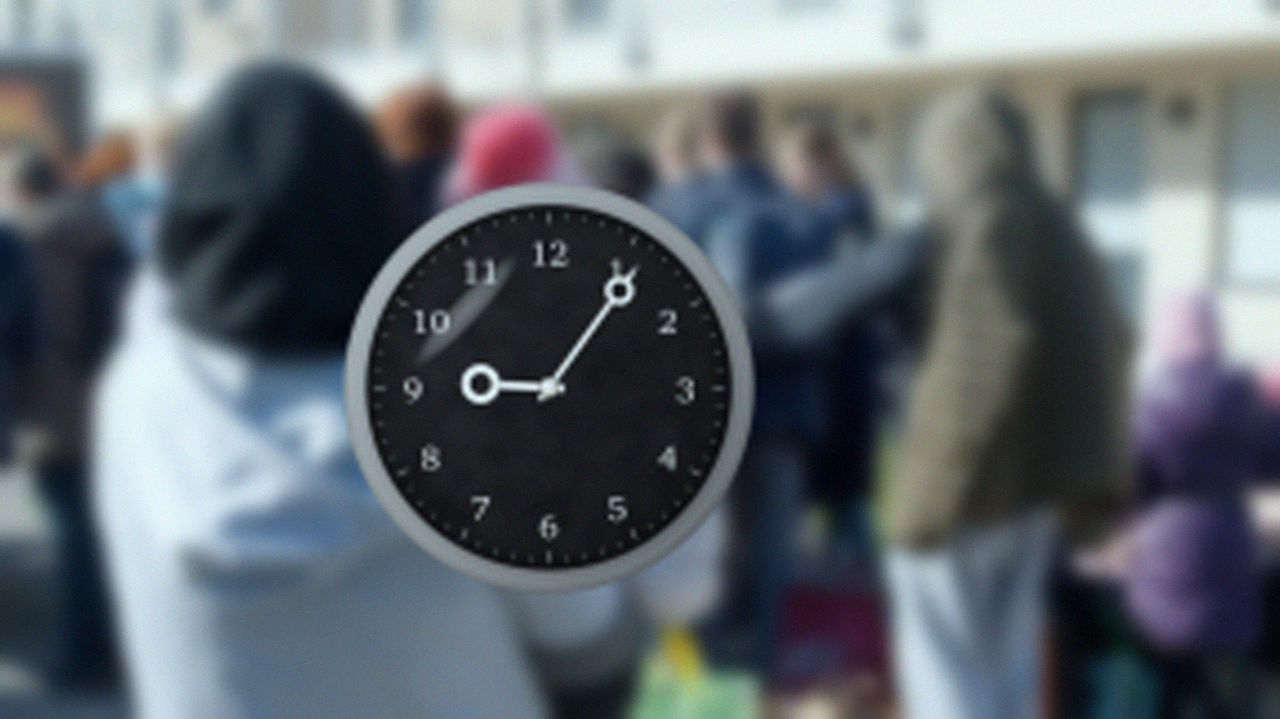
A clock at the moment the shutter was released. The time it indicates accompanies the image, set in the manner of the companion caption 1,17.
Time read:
9,06
